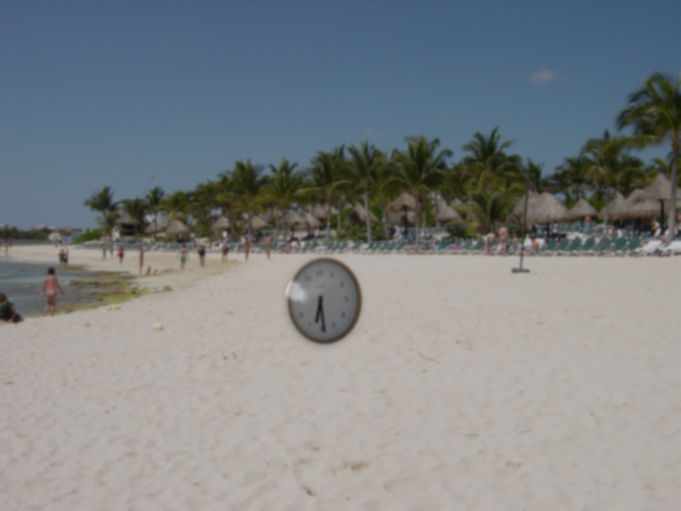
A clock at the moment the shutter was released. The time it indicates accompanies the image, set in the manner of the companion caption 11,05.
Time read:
6,29
